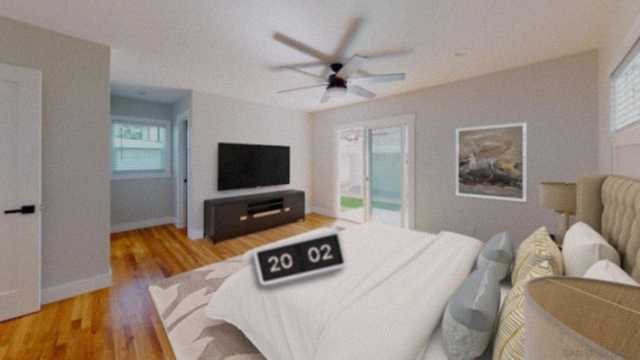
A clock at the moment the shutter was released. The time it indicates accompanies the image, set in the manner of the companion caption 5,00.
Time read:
20,02
